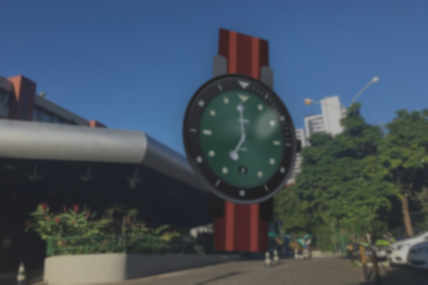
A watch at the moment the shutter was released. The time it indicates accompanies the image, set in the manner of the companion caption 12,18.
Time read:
6,59
